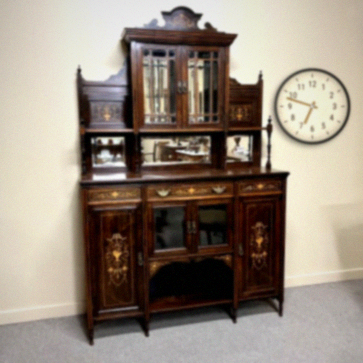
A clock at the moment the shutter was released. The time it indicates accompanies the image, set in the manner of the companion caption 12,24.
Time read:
6,48
